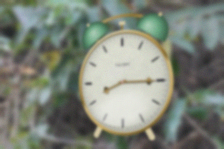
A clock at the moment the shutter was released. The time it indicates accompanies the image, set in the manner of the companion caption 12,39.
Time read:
8,15
